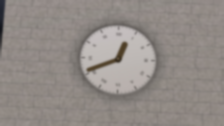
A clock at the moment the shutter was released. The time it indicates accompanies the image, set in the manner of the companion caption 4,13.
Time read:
12,41
